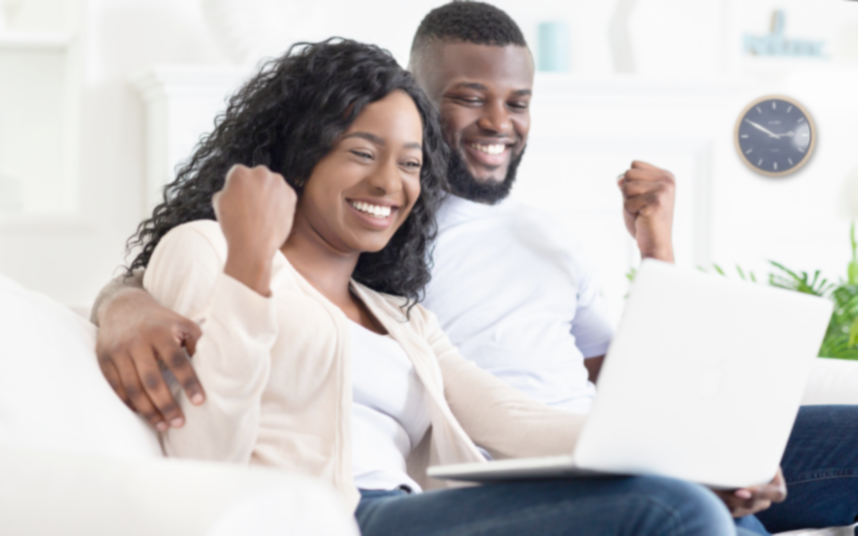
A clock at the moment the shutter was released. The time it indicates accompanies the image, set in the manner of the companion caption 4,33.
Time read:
2,50
